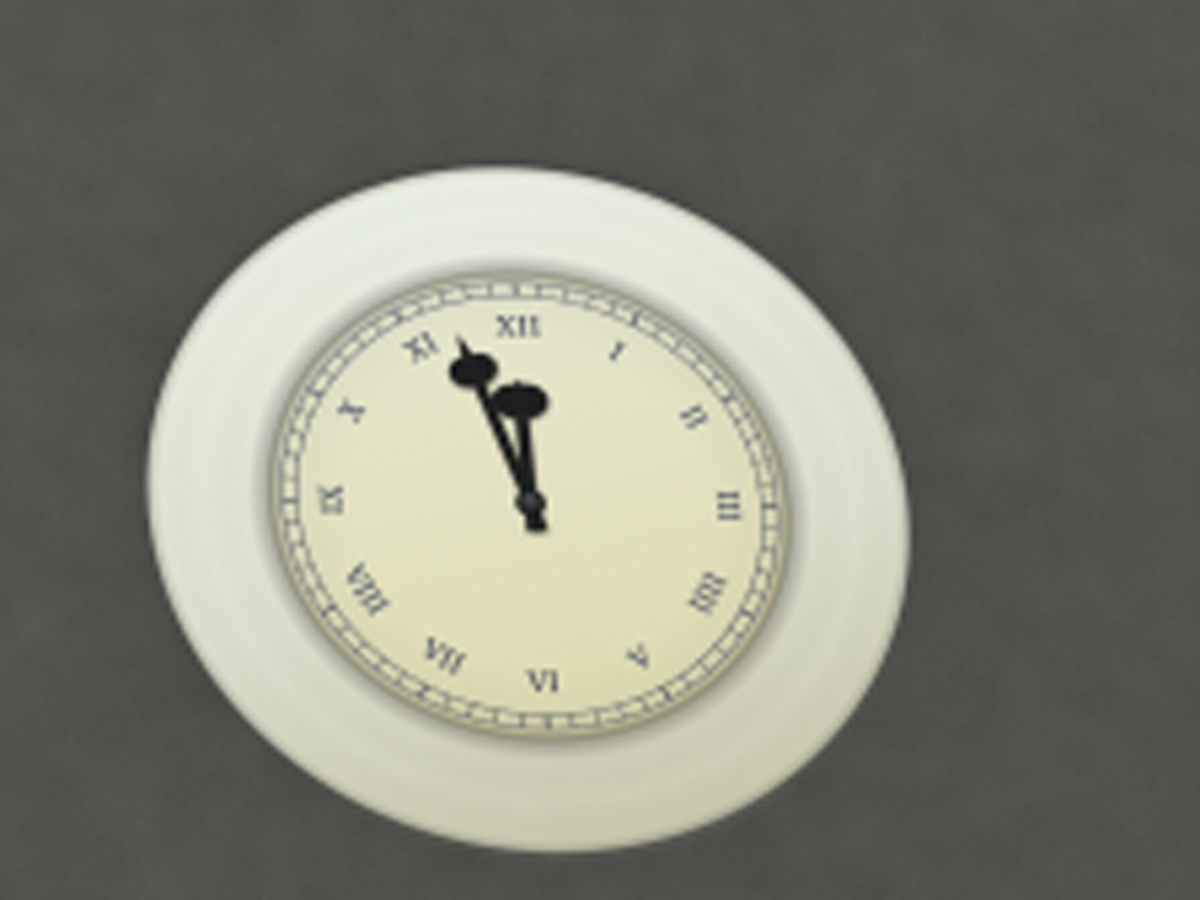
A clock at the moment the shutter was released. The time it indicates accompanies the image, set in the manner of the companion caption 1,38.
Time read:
11,57
